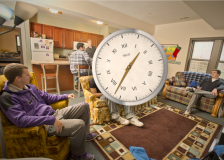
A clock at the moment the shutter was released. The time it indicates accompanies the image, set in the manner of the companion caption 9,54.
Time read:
1,37
